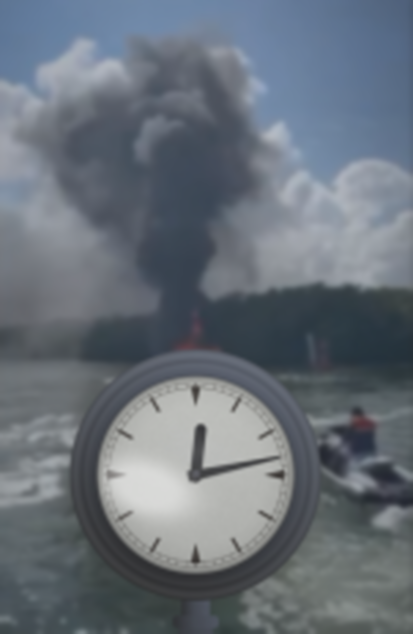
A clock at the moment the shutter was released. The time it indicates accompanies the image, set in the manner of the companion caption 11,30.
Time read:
12,13
